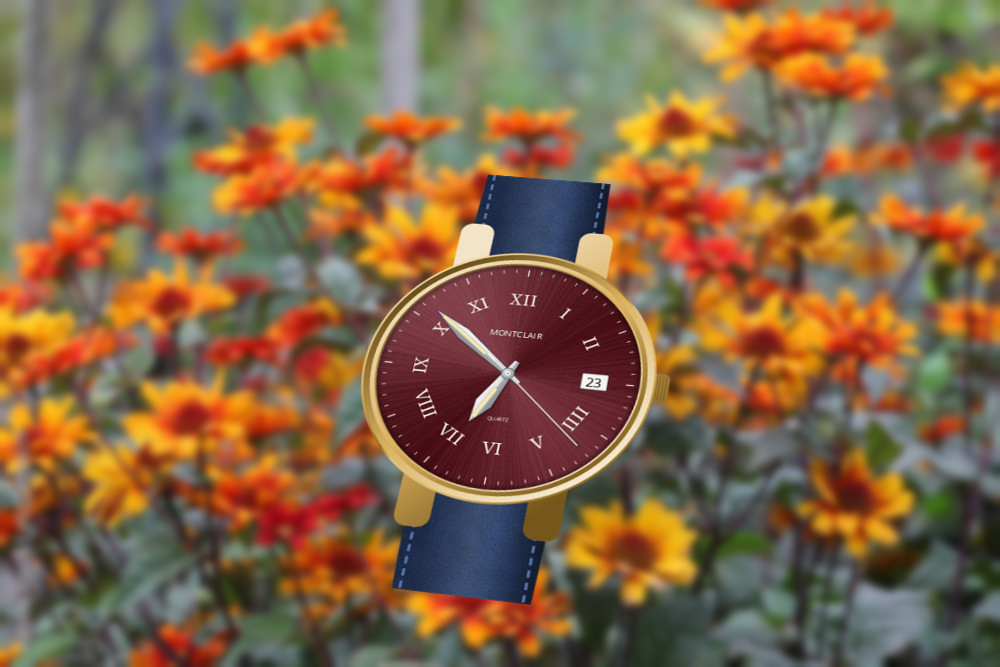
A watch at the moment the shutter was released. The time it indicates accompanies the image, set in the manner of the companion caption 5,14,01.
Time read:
6,51,22
